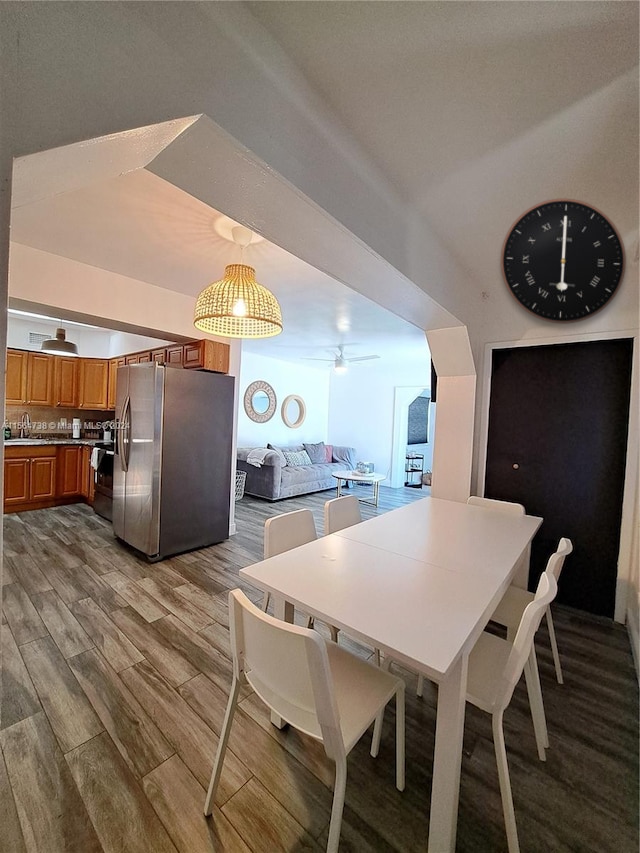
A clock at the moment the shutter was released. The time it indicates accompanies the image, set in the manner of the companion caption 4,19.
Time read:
6,00
